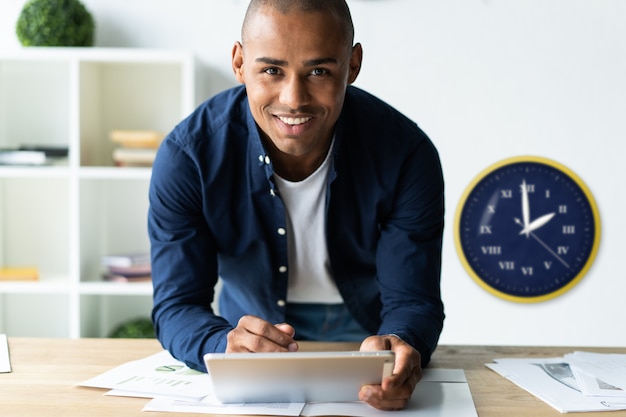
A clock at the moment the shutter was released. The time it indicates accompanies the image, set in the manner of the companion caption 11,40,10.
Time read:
1,59,22
